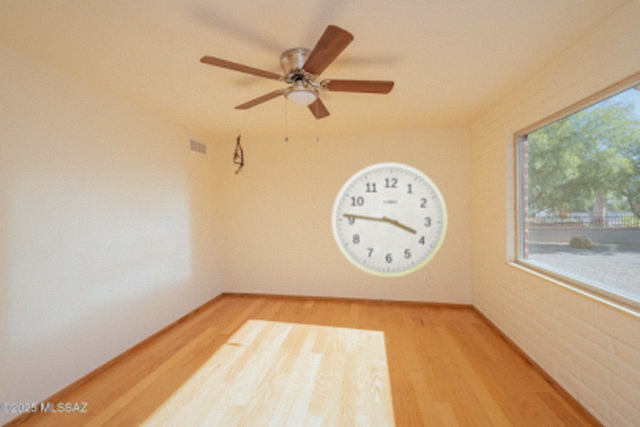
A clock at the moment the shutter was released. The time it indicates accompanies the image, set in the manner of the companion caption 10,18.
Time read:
3,46
